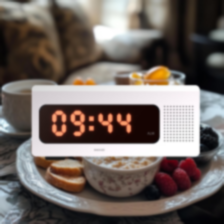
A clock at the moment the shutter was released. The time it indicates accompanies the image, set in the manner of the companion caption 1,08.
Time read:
9,44
